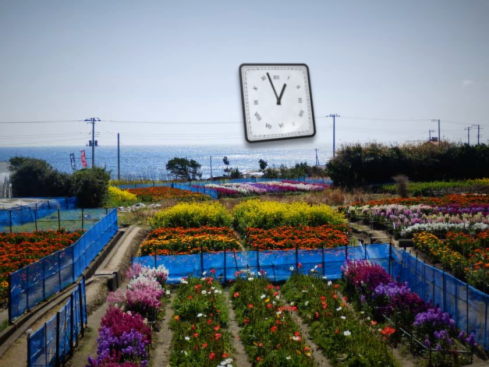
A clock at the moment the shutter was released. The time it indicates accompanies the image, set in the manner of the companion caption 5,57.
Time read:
12,57
